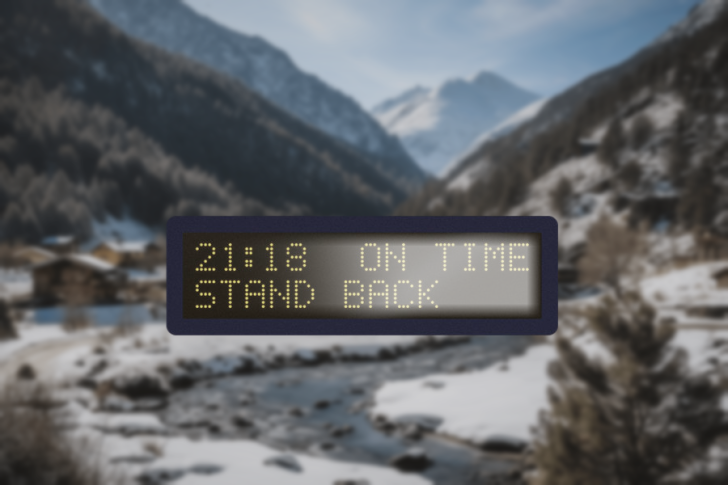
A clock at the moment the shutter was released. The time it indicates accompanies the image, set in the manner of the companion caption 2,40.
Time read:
21,18
